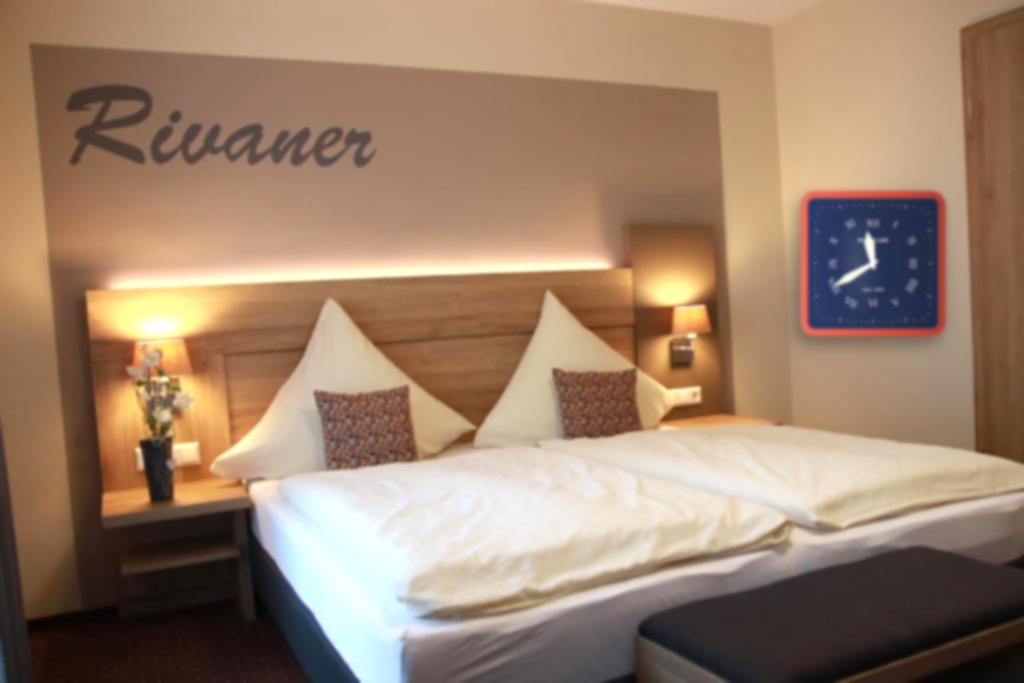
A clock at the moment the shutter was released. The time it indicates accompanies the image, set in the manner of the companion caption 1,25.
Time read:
11,40
